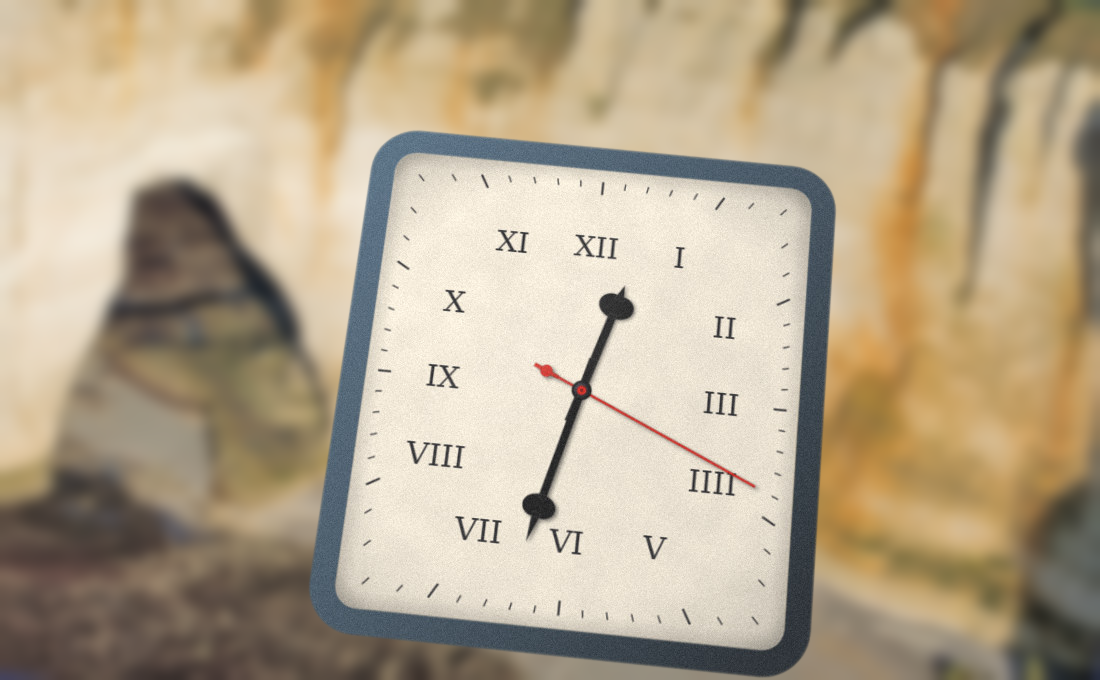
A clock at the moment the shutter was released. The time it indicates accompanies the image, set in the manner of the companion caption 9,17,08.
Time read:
12,32,19
